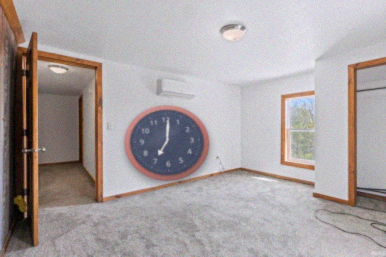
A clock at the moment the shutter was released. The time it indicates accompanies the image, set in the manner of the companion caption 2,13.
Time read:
7,01
